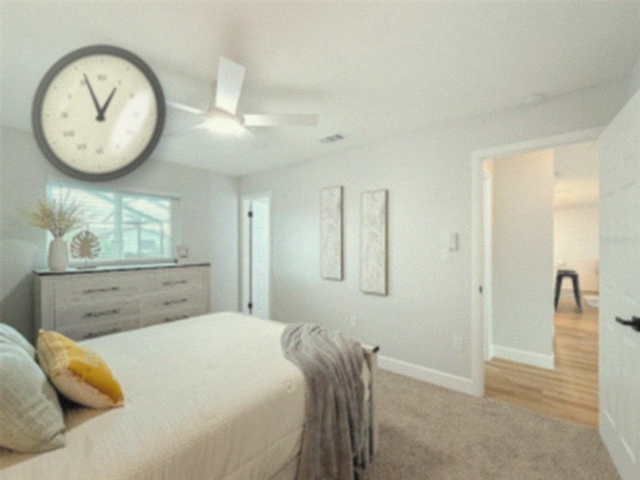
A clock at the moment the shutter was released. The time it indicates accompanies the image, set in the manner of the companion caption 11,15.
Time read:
12,56
